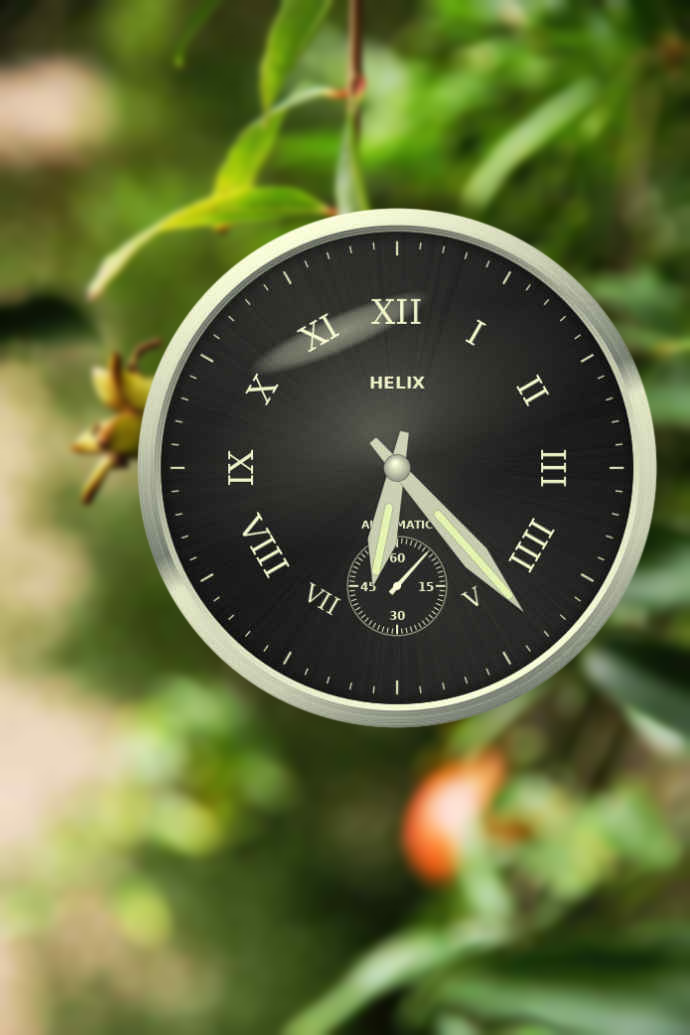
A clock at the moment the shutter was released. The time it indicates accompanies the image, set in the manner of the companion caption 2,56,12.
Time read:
6,23,07
